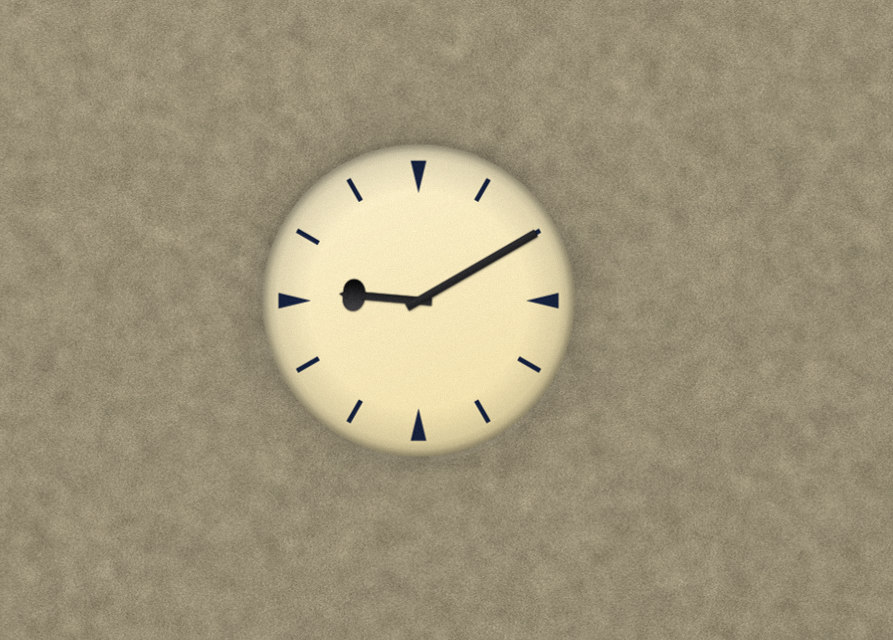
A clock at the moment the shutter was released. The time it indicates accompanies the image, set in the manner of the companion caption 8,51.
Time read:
9,10
